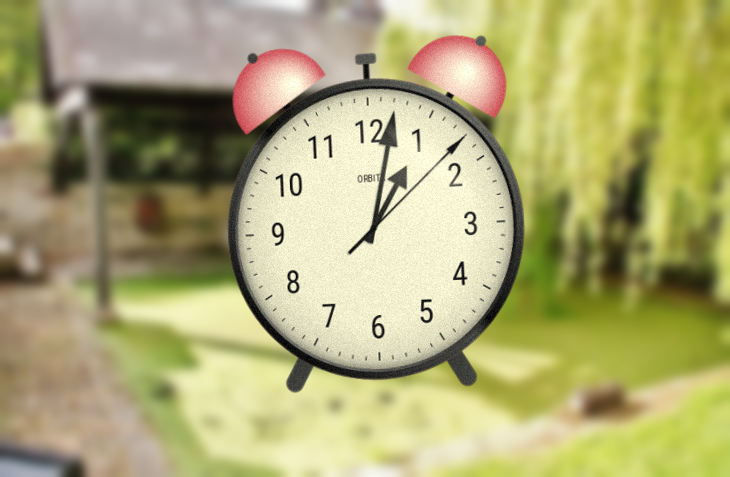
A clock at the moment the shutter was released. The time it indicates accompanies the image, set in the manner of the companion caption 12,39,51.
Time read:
1,02,08
